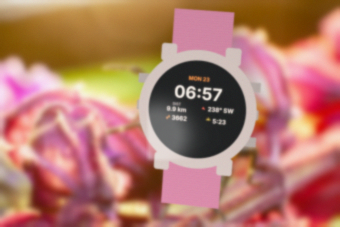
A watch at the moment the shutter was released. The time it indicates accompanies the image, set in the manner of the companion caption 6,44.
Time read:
6,57
